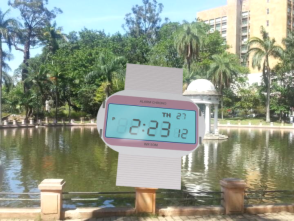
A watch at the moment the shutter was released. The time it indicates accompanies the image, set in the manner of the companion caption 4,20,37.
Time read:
2,23,12
